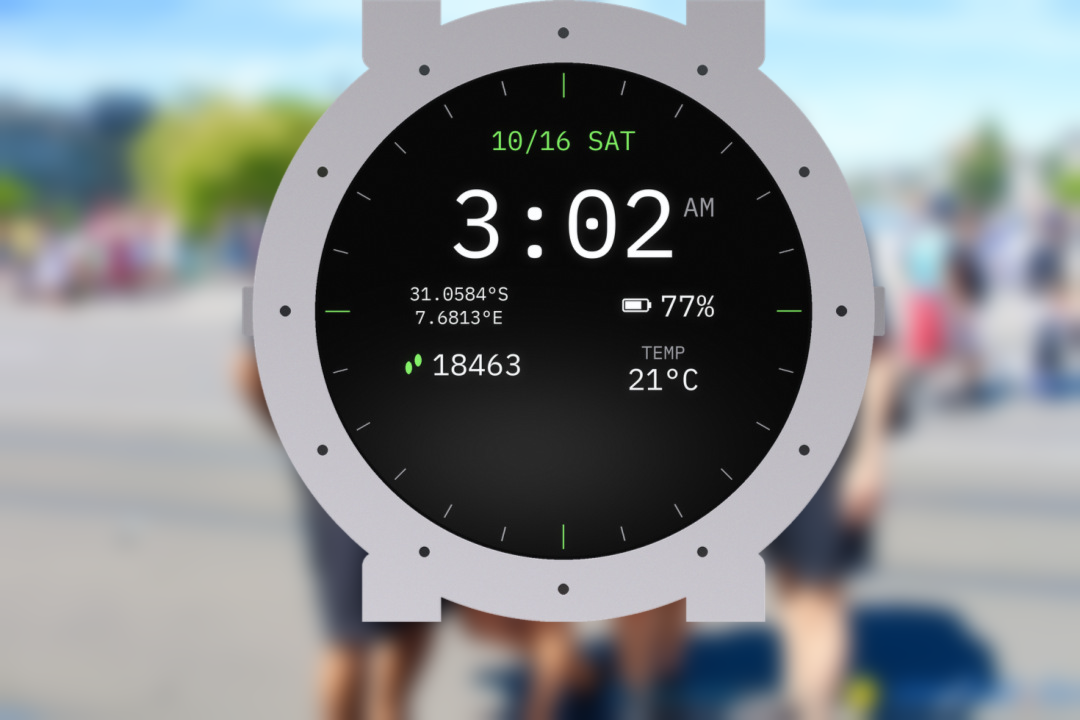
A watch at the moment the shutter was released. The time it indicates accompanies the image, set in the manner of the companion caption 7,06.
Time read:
3,02
